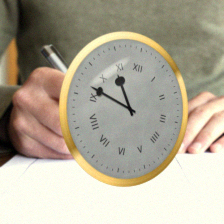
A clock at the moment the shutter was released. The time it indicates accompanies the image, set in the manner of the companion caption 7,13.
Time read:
10,47
